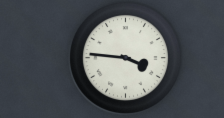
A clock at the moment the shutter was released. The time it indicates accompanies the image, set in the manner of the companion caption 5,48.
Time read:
3,46
